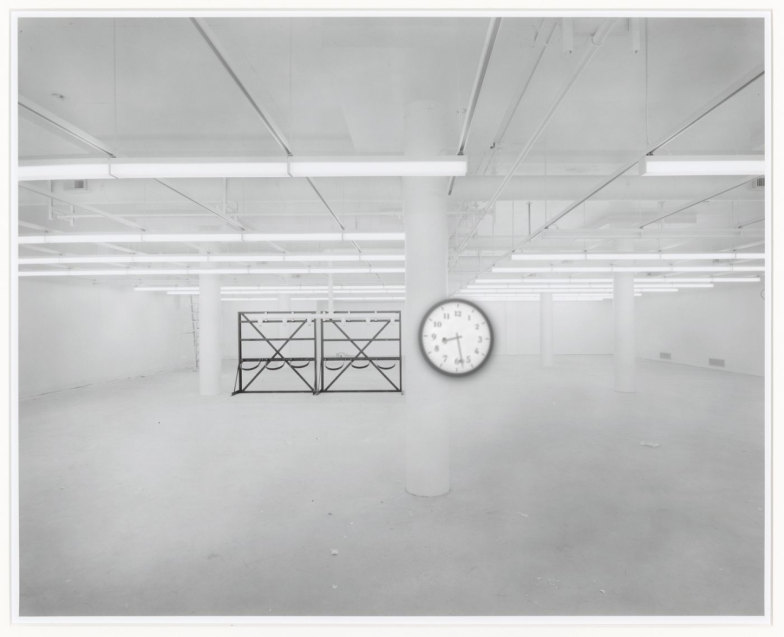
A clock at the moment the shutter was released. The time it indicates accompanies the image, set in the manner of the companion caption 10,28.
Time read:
8,28
